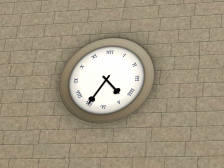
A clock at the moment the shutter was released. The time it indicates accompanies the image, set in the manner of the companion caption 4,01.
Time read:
4,35
